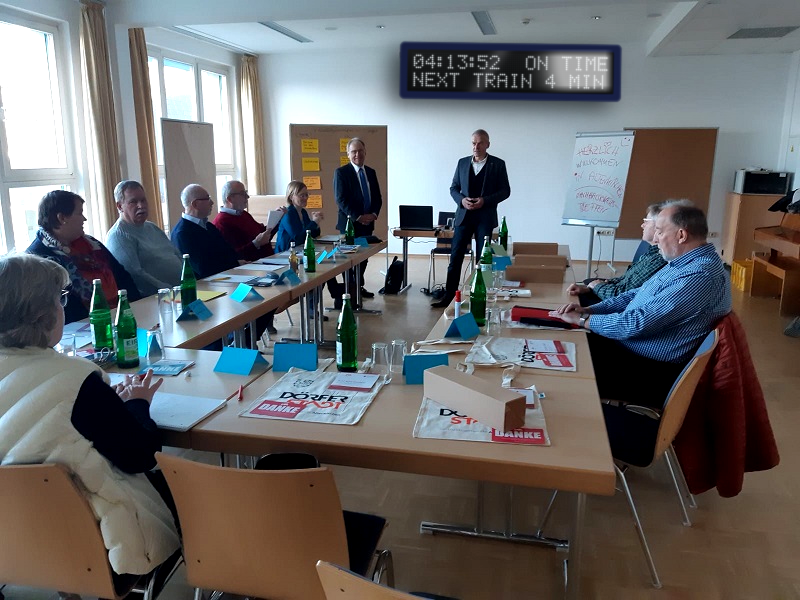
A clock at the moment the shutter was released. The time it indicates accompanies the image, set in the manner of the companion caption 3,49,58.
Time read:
4,13,52
